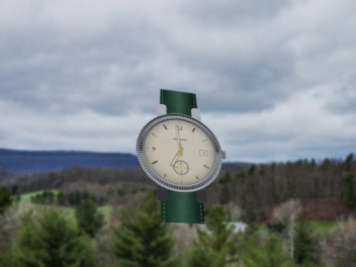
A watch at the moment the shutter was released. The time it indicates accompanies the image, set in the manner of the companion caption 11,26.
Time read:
6,59
